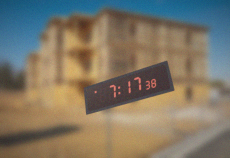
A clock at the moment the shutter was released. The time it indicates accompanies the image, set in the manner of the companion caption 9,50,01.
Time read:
7,17,38
